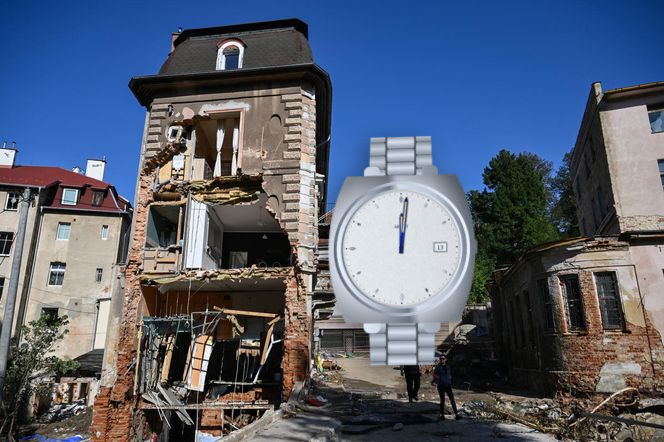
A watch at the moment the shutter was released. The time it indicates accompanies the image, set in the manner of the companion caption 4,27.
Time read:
12,01
